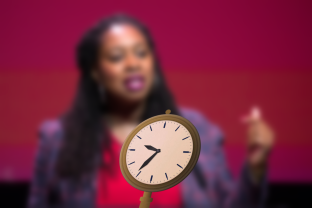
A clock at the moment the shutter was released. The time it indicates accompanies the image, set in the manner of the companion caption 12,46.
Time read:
9,36
